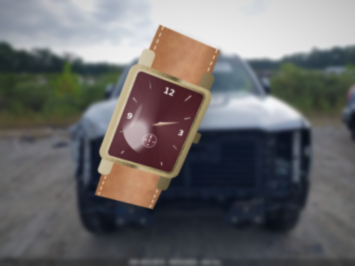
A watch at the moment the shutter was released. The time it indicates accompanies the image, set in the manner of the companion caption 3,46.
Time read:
2,11
